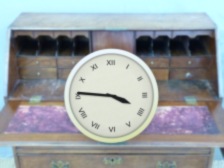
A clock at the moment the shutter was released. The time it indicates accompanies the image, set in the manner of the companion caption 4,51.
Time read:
3,46
